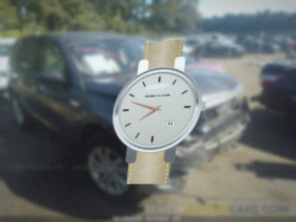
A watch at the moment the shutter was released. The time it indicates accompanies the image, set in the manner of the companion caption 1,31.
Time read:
7,48
